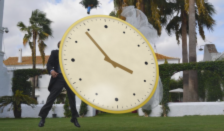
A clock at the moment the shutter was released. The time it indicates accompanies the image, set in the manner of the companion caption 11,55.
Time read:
3,54
